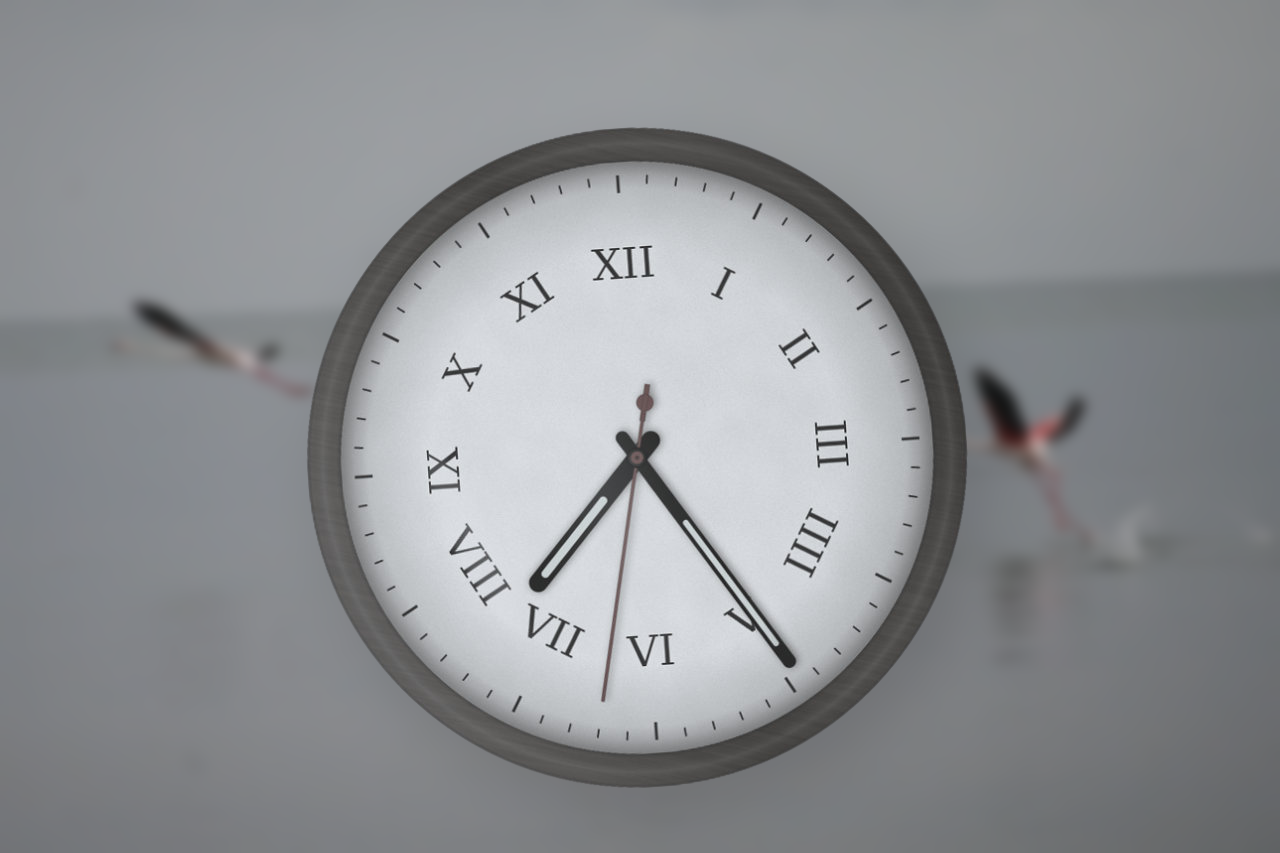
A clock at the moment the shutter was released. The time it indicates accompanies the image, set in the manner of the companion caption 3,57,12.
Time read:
7,24,32
